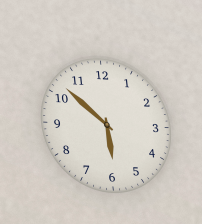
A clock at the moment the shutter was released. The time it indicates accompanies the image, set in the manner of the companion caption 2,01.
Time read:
5,52
